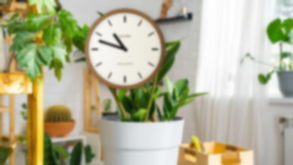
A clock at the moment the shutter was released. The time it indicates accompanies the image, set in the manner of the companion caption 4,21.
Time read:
10,48
